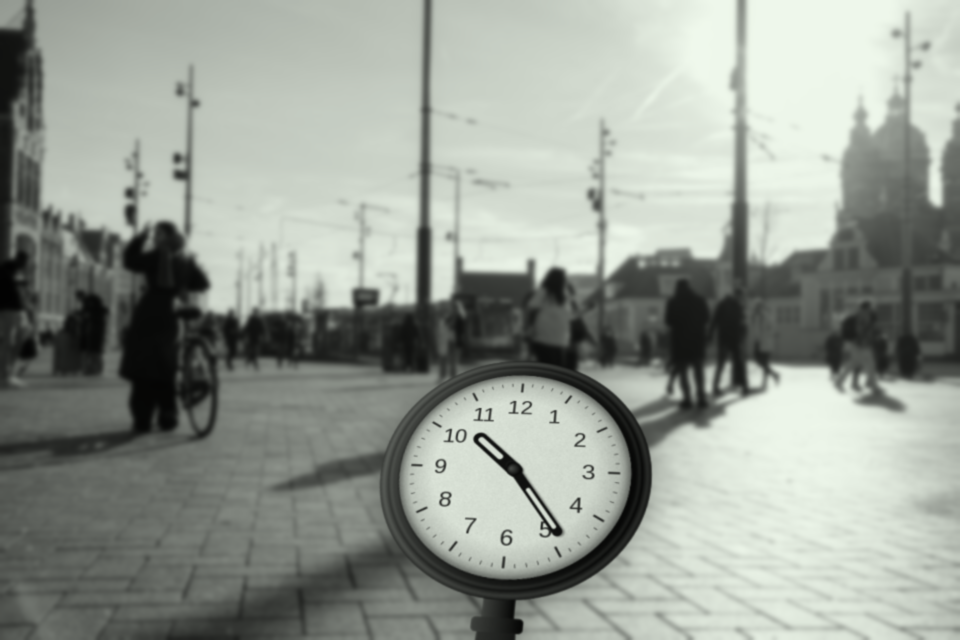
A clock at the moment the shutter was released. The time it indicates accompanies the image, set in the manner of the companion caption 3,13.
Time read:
10,24
